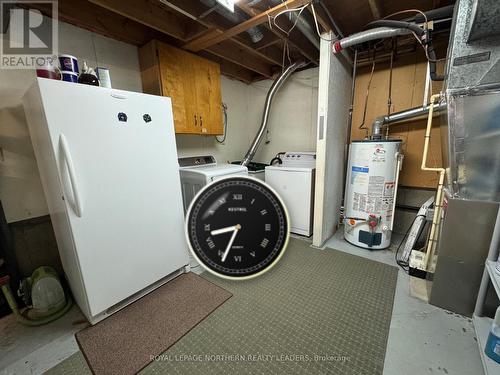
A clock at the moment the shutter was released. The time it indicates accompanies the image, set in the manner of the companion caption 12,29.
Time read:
8,34
